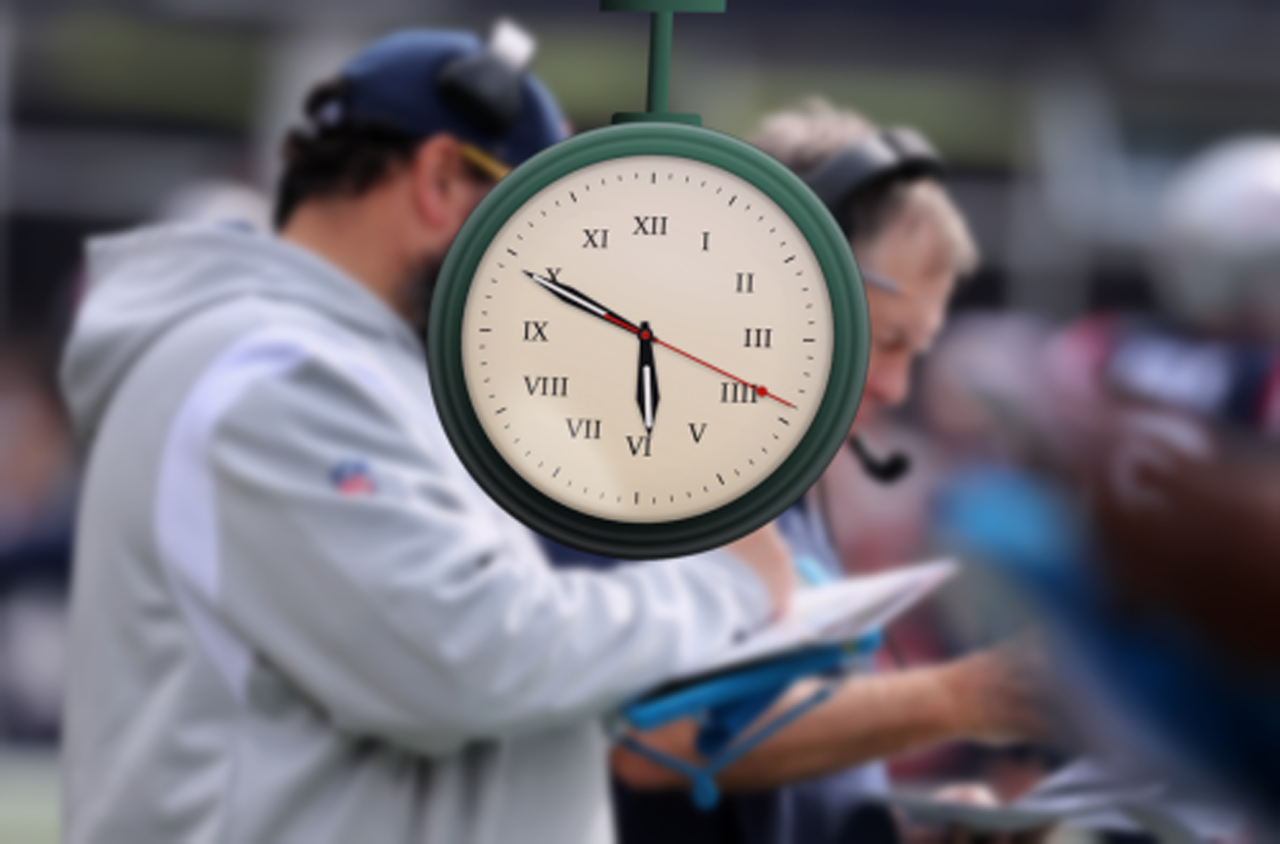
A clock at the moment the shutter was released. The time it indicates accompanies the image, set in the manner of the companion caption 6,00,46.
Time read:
5,49,19
